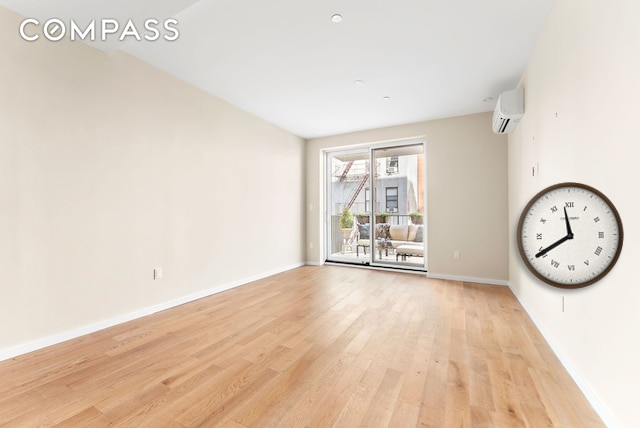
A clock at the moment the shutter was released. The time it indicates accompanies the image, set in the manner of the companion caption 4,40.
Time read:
11,40
